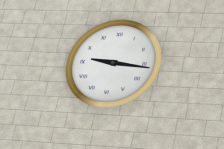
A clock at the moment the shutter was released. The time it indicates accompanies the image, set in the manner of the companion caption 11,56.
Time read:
9,16
